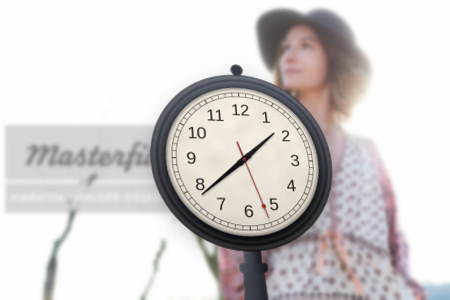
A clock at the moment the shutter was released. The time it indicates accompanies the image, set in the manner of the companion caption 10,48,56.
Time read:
1,38,27
